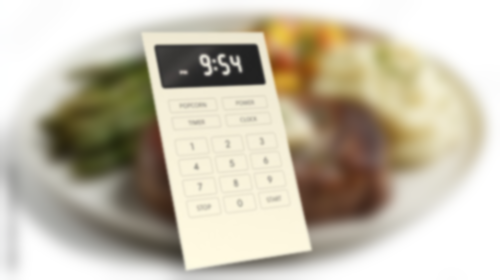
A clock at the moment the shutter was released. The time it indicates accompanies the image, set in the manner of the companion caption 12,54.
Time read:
9,54
